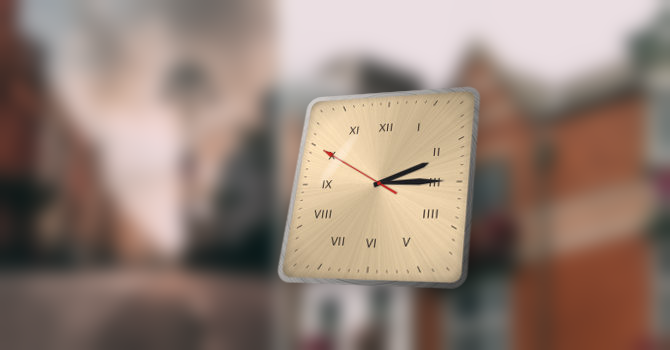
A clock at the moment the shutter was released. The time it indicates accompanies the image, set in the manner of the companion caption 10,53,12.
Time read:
2,14,50
